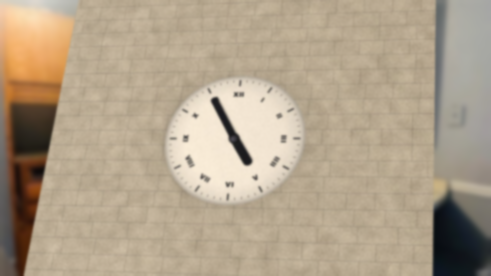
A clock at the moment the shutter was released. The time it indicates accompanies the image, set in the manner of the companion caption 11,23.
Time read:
4,55
